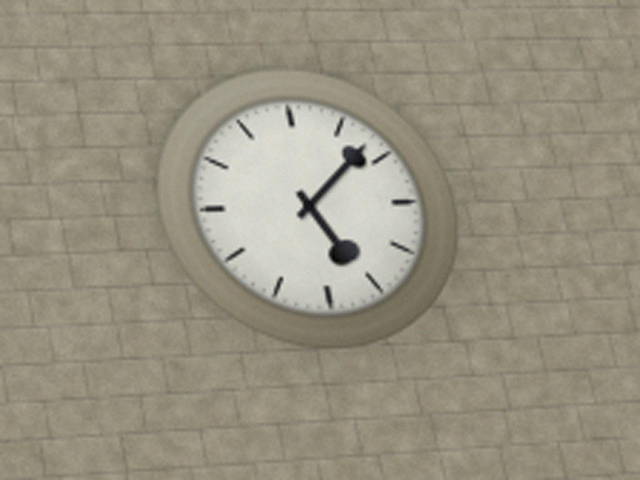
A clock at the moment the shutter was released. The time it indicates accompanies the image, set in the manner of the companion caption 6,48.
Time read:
5,08
